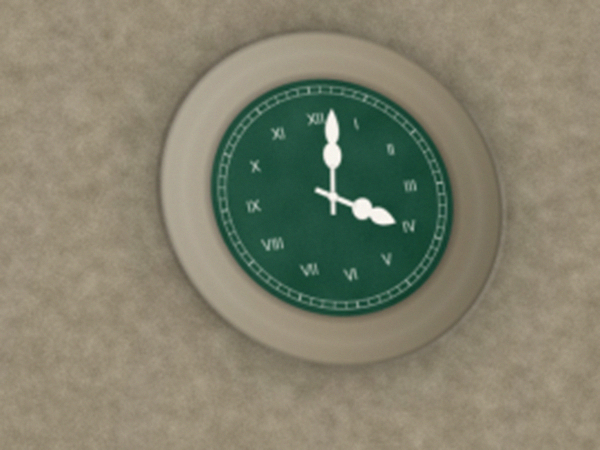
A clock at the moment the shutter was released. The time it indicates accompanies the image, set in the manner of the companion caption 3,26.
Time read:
4,02
